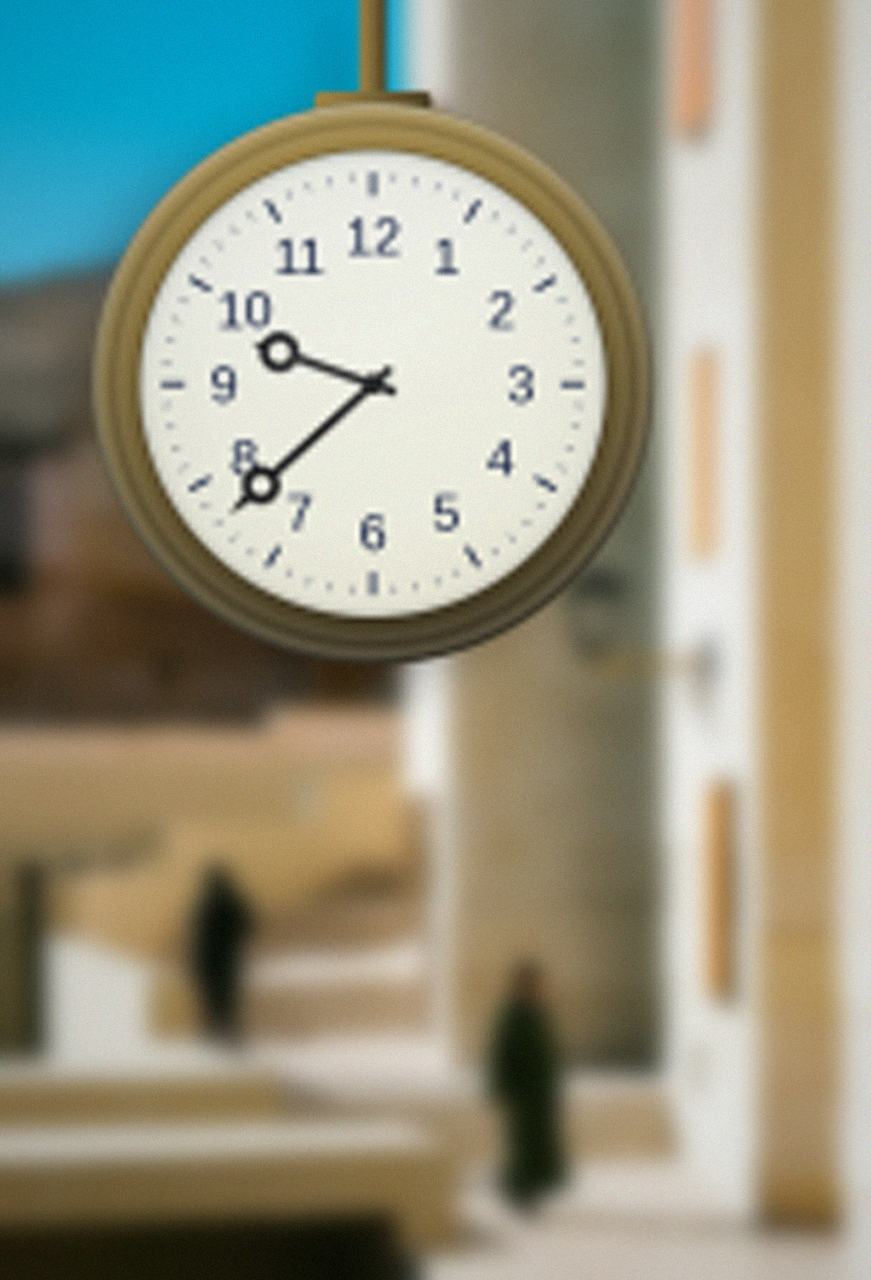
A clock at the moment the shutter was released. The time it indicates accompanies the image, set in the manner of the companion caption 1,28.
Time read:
9,38
